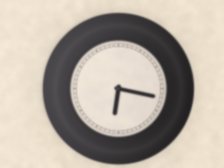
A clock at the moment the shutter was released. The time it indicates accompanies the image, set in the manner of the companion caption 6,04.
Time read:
6,17
